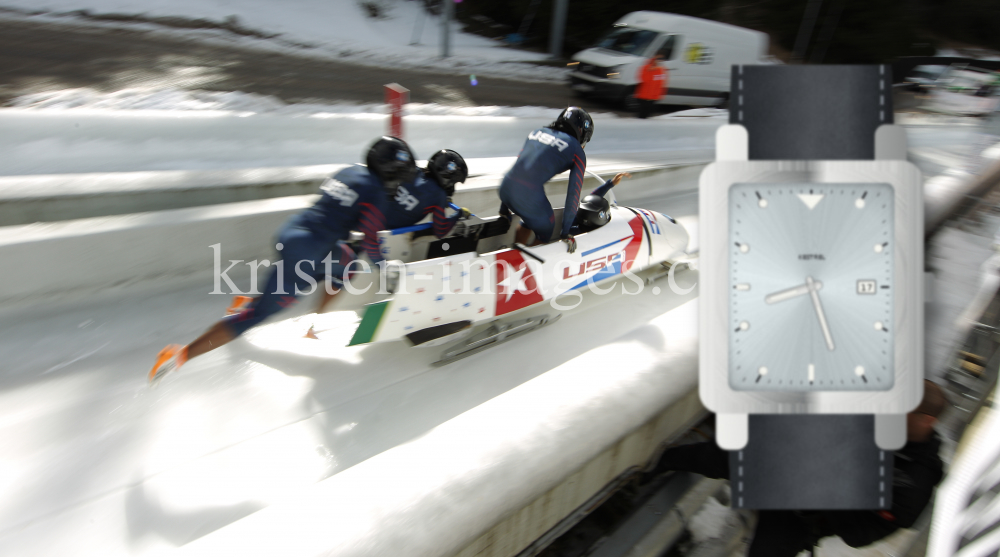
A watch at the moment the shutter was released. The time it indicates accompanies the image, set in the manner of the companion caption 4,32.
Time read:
8,27
